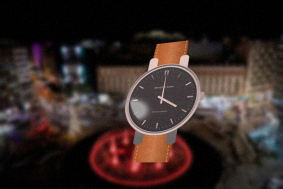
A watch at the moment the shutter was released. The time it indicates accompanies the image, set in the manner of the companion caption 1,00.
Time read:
4,00
